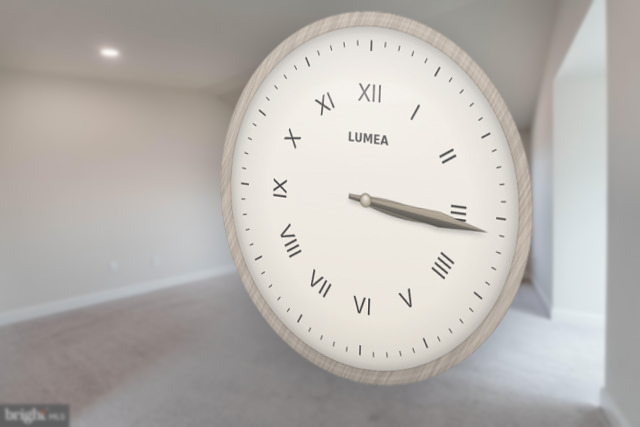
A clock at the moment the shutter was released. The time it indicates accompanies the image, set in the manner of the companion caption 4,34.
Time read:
3,16
